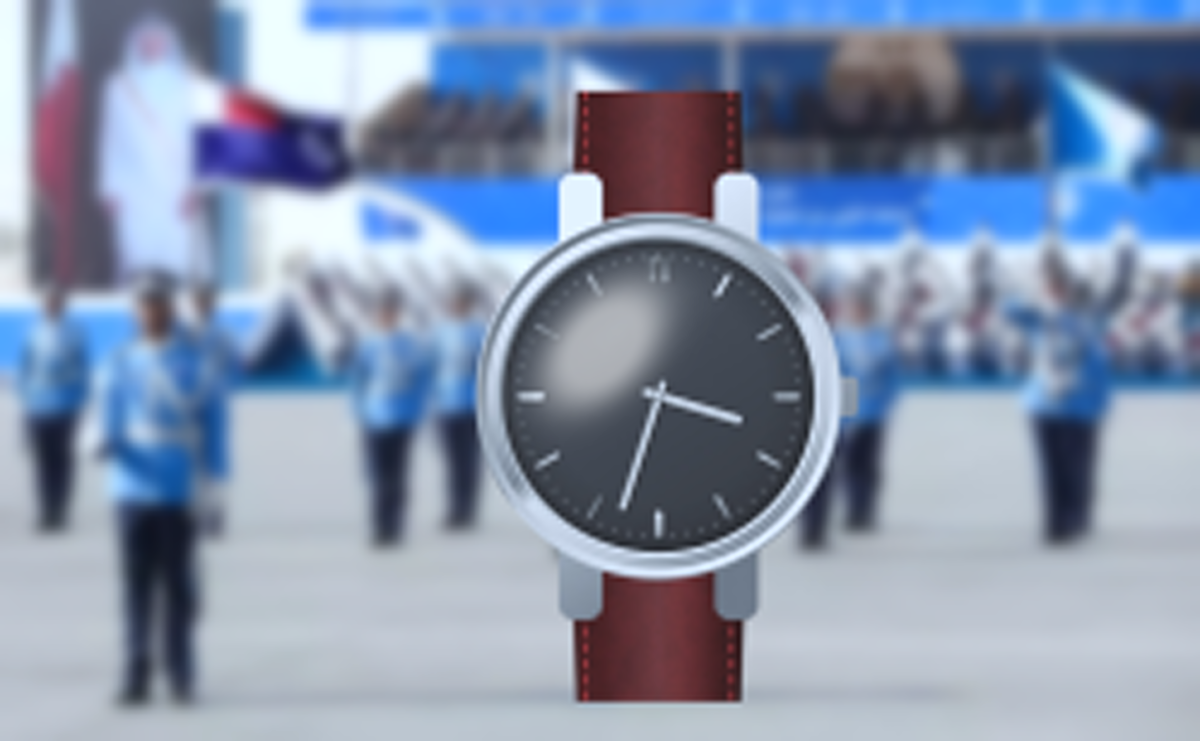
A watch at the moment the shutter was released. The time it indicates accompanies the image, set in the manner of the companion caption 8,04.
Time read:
3,33
